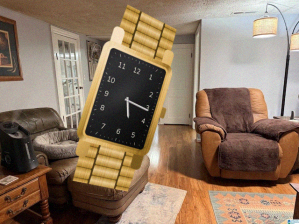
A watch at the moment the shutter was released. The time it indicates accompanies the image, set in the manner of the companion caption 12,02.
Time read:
5,16
